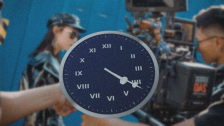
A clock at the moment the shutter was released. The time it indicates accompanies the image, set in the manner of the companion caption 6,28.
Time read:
4,21
